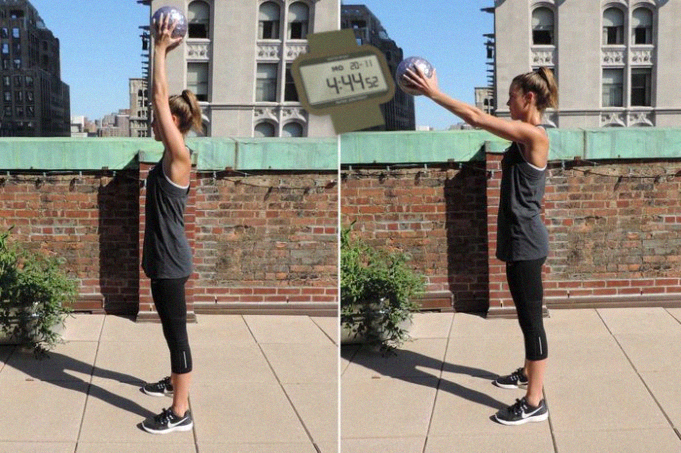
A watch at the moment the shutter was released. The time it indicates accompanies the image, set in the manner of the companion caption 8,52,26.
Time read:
4,44,52
